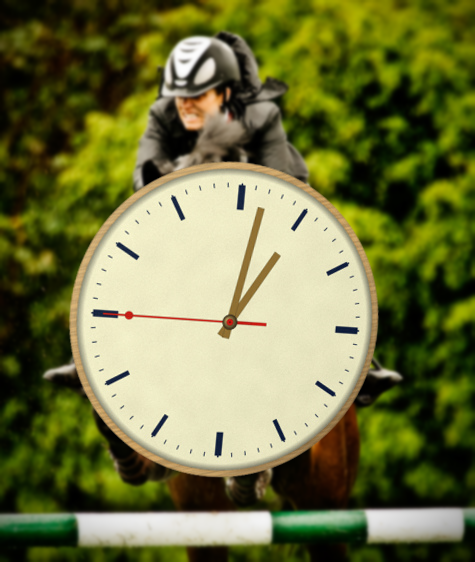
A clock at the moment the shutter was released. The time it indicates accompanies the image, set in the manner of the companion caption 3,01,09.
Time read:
1,01,45
